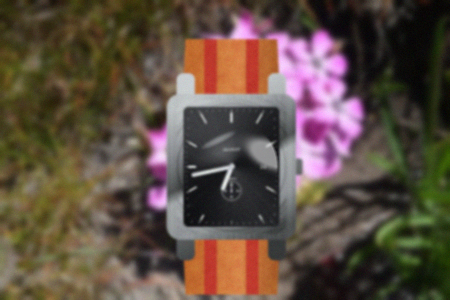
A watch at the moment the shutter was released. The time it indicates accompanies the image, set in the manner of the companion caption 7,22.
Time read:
6,43
